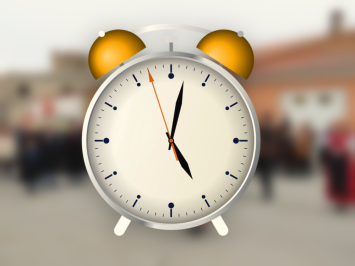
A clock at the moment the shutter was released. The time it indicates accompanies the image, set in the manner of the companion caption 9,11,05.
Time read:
5,01,57
